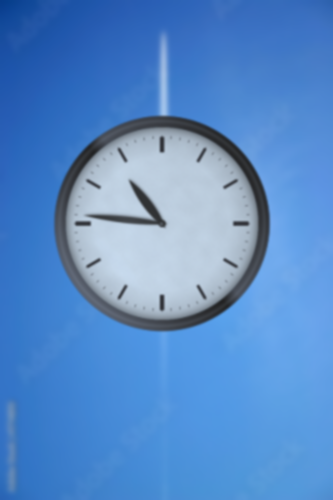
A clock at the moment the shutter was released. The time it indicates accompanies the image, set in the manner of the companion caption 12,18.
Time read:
10,46
